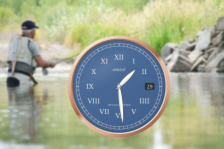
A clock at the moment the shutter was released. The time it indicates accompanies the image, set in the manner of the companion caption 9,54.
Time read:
1,29
